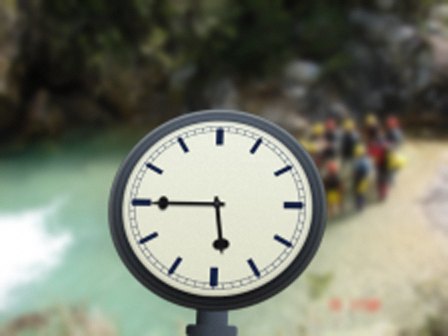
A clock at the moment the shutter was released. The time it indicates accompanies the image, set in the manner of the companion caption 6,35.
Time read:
5,45
